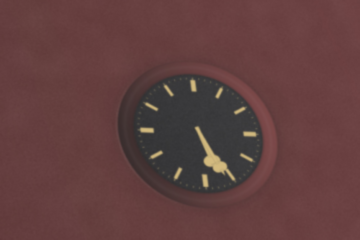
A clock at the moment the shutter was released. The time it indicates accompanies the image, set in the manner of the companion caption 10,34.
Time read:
5,26
